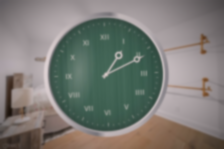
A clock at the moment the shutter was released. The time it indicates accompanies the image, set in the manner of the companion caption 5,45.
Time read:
1,11
